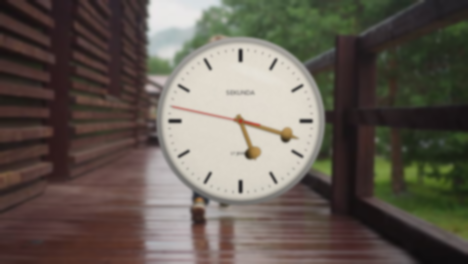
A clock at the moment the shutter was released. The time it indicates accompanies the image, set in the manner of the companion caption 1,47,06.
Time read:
5,17,47
